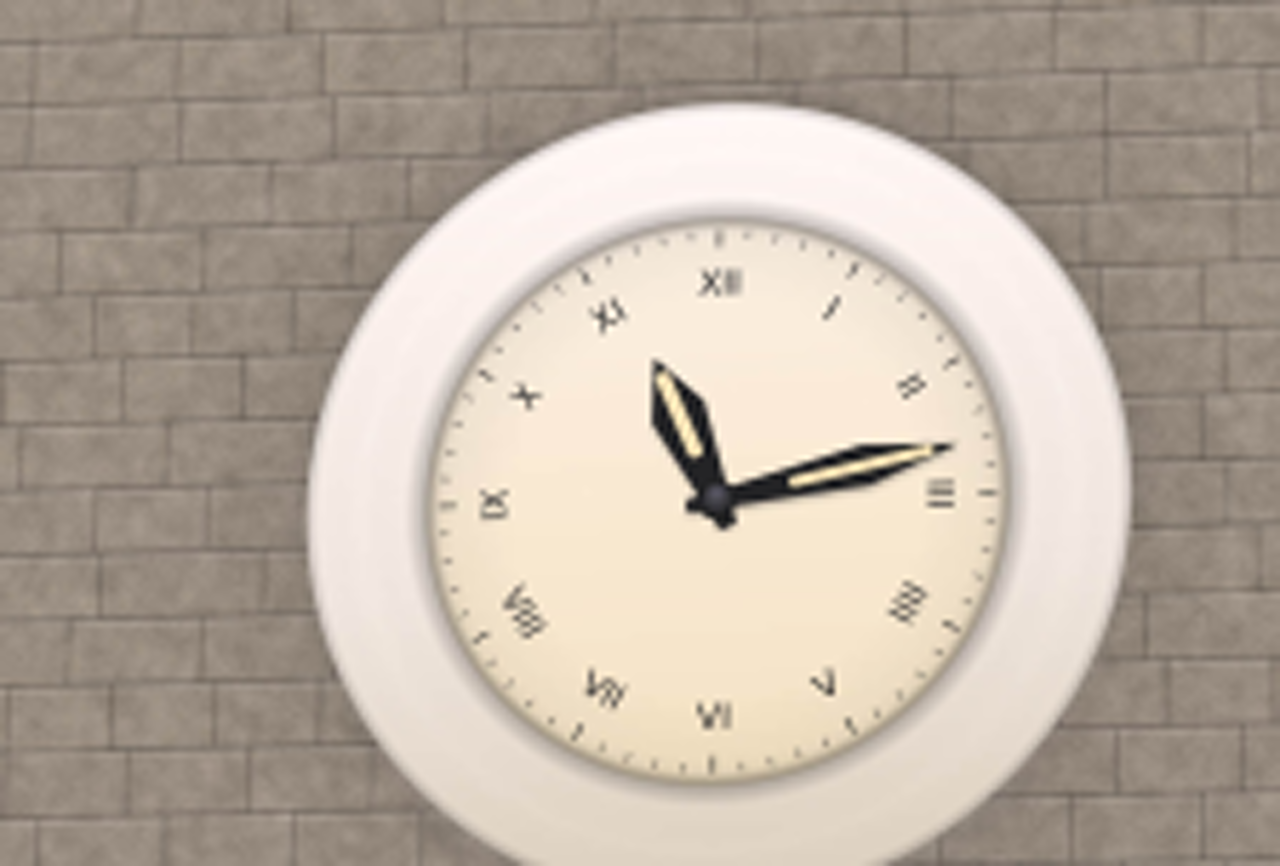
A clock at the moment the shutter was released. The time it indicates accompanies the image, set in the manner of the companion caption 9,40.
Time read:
11,13
